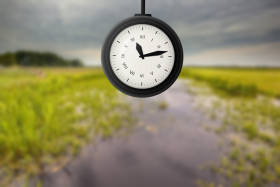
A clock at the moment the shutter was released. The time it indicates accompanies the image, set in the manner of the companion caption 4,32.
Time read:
11,13
